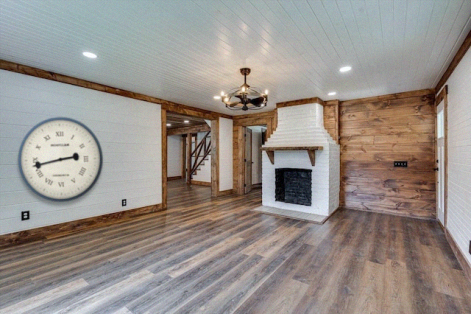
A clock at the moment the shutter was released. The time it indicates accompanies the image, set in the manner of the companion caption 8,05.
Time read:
2,43
